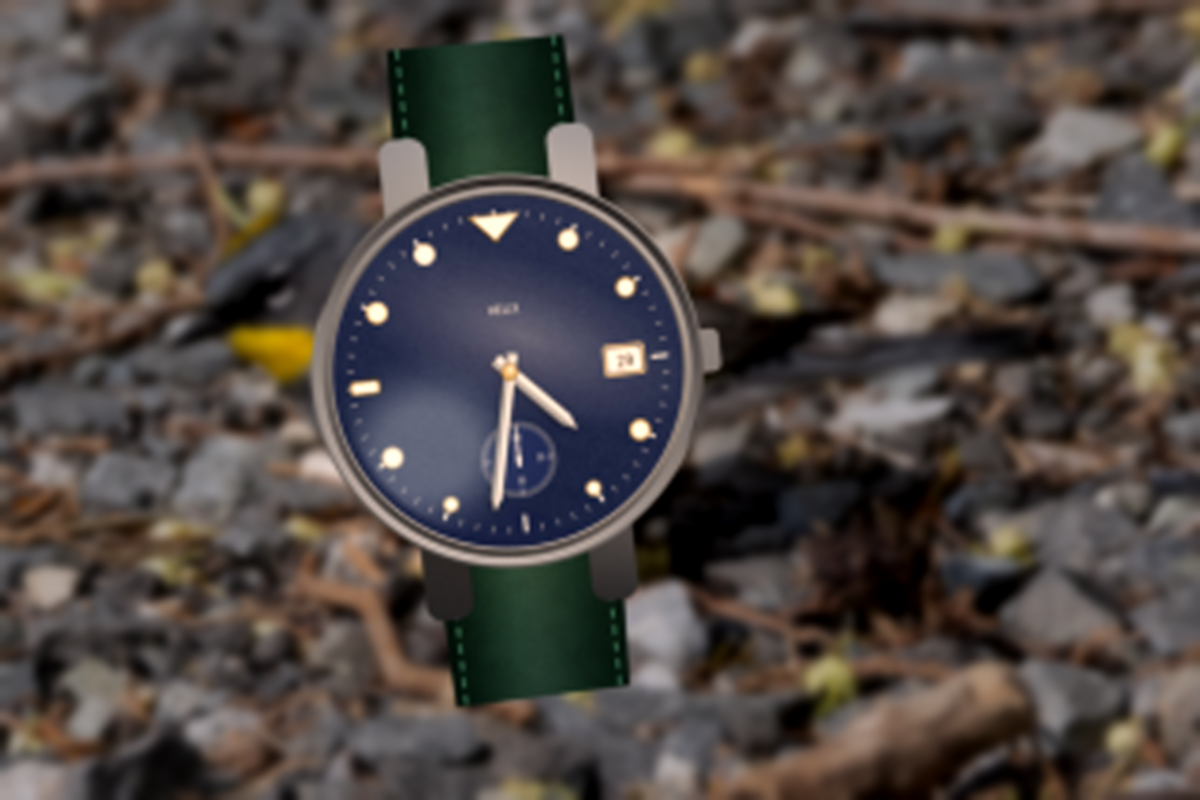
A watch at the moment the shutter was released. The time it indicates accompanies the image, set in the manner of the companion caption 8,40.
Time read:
4,32
